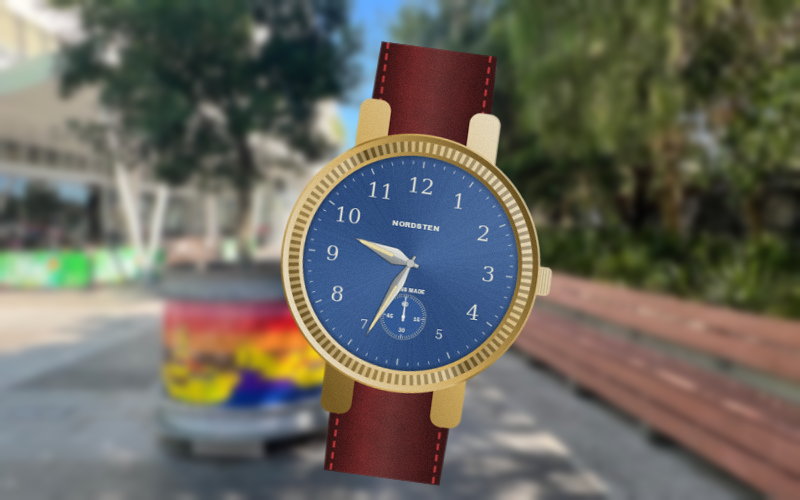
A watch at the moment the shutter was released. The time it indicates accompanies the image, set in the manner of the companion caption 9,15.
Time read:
9,34
